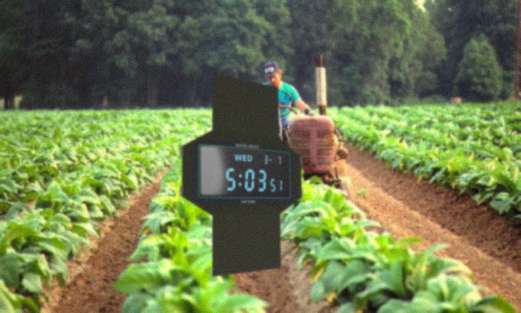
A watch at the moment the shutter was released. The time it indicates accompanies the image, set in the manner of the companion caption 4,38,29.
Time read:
5,03,51
